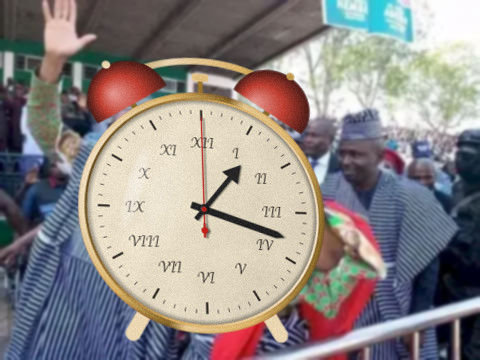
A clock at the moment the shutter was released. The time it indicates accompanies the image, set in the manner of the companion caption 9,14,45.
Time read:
1,18,00
